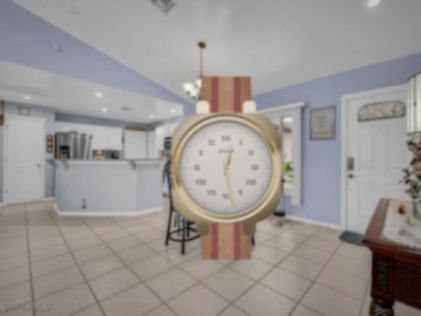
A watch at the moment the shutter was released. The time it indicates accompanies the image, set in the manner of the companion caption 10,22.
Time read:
12,28
